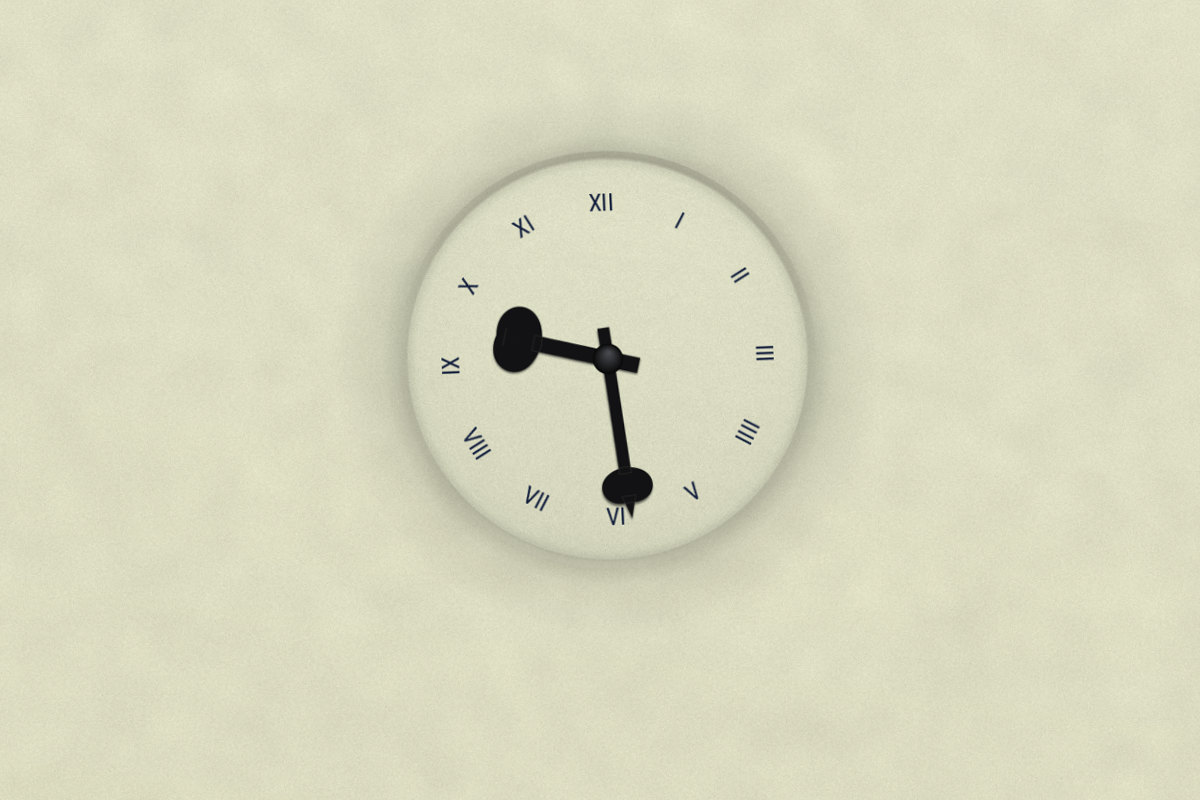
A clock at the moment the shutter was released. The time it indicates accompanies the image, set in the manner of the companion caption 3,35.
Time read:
9,29
